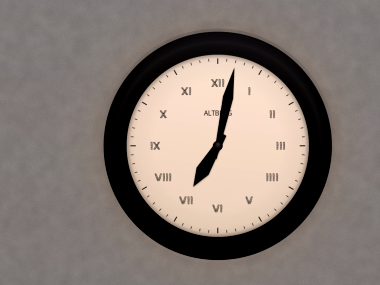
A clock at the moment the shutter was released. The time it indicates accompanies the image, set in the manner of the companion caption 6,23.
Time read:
7,02
